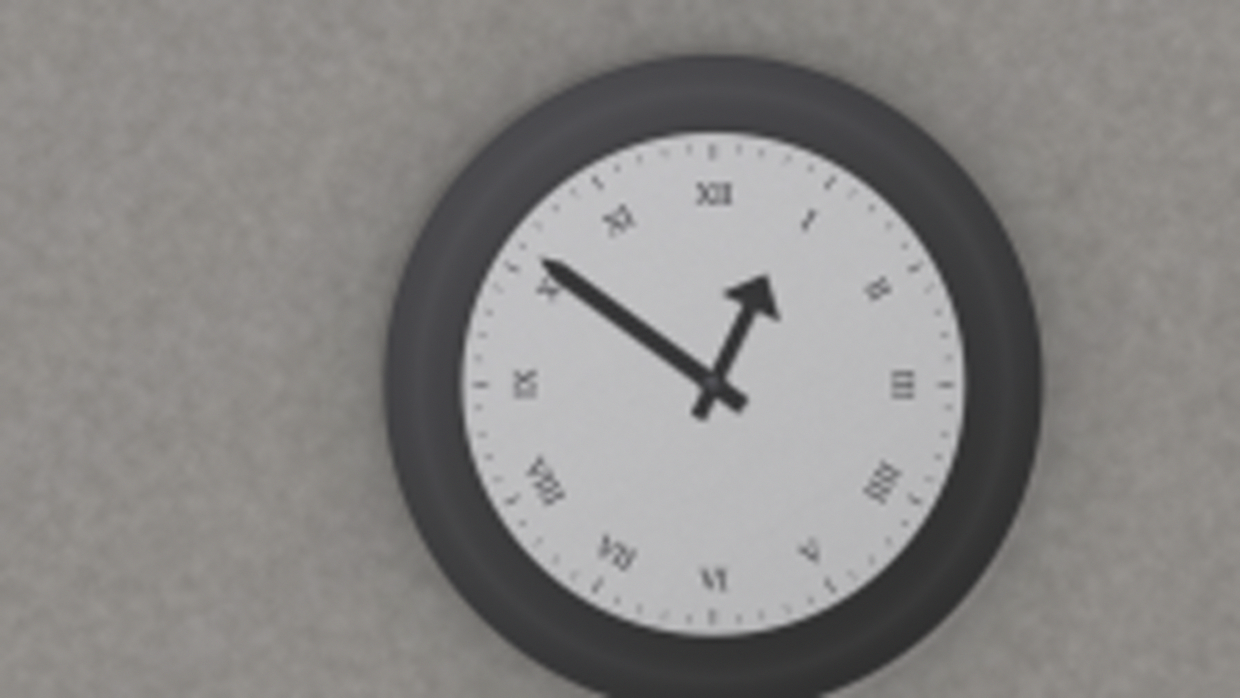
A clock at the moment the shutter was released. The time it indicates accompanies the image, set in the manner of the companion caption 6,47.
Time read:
12,51
